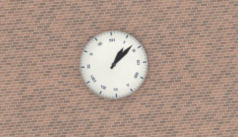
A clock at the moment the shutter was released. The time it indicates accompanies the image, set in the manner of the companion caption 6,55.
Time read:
1,08
